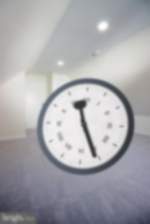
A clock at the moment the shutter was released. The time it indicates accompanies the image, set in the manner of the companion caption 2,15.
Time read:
11,26
